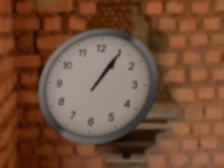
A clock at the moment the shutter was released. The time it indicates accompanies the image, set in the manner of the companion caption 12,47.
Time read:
1,05
